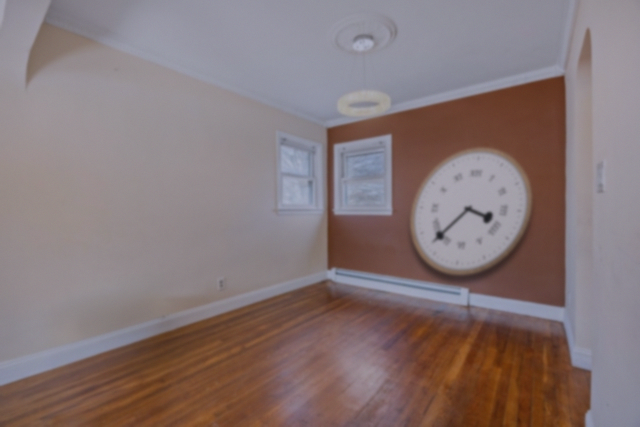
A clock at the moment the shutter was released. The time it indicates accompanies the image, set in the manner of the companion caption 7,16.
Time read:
3,37
